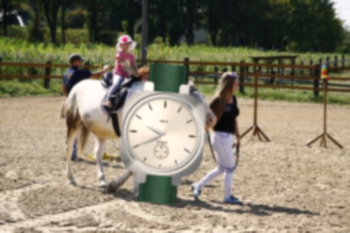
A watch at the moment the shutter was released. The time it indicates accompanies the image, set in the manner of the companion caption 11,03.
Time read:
9,40
